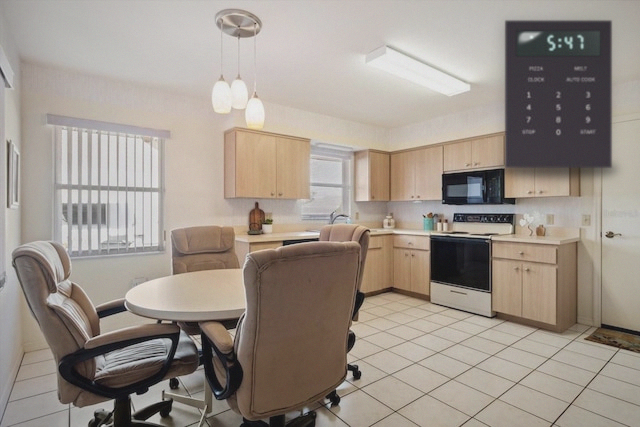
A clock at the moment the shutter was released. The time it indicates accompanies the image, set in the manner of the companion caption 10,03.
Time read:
5,47
